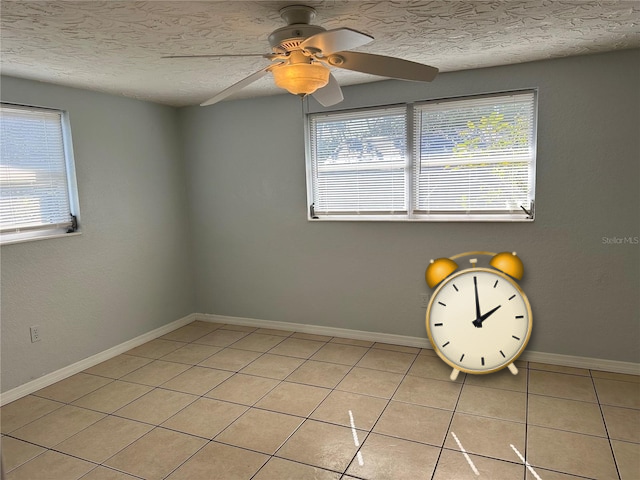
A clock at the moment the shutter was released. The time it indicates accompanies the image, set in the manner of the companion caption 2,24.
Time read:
2,00
